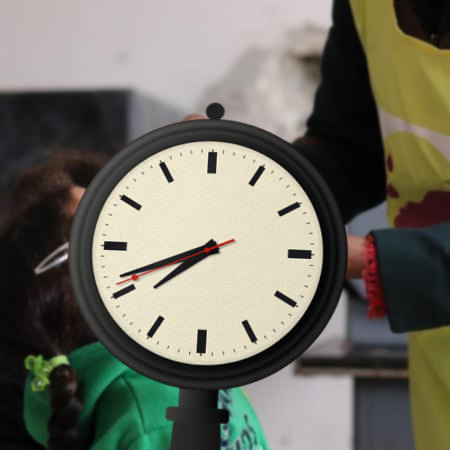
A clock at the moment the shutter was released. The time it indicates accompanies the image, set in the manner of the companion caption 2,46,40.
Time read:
7,41,41
